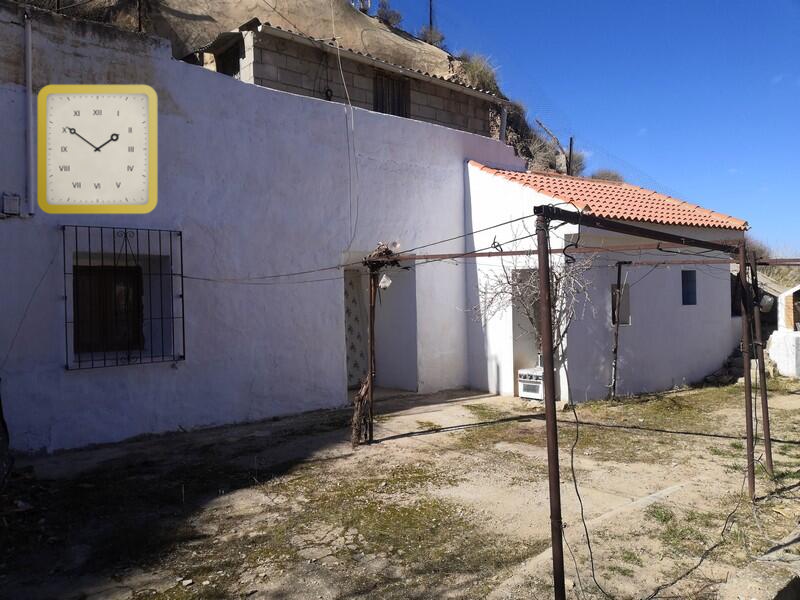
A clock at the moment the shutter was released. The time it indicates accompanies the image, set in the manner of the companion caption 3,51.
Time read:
1,51
